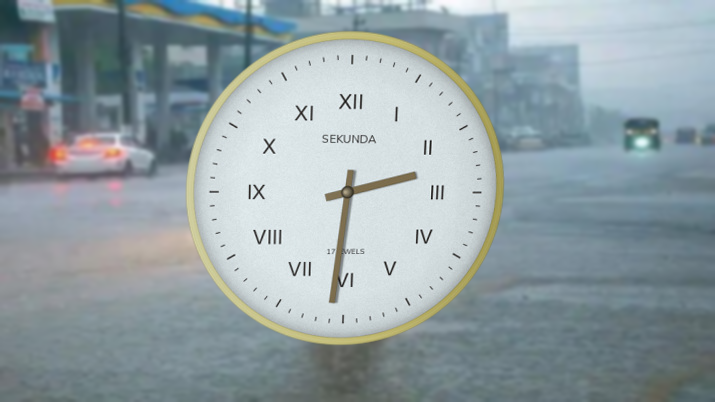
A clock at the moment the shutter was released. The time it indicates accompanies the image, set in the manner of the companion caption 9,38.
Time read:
2,31
